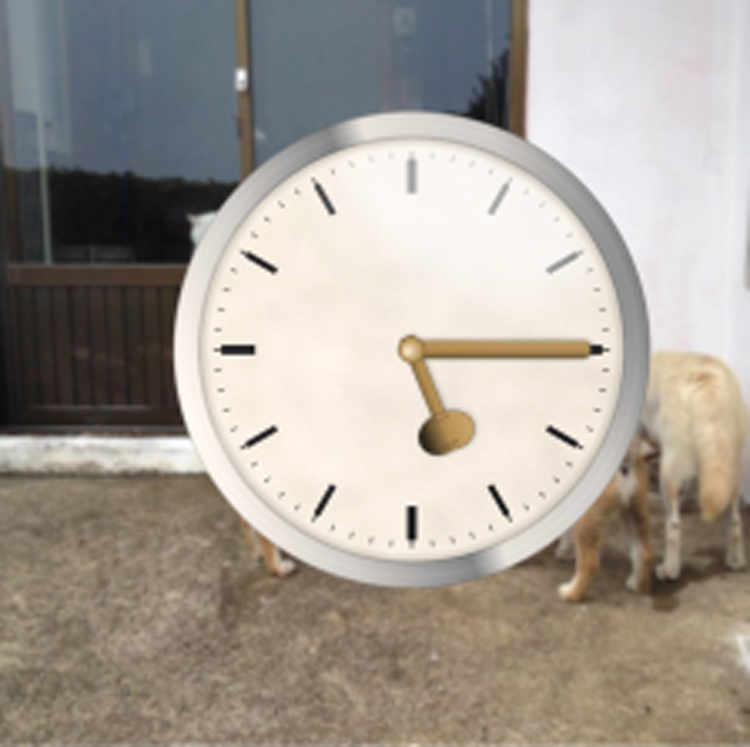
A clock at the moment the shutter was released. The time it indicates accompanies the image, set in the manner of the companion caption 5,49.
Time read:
5,15
